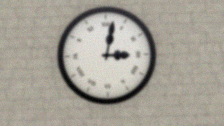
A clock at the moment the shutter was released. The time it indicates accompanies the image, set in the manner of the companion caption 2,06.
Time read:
3,02
